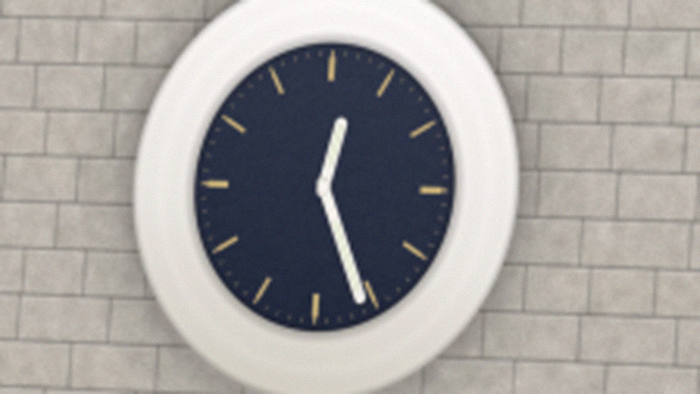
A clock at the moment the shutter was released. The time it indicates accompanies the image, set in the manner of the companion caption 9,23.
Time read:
12,26
